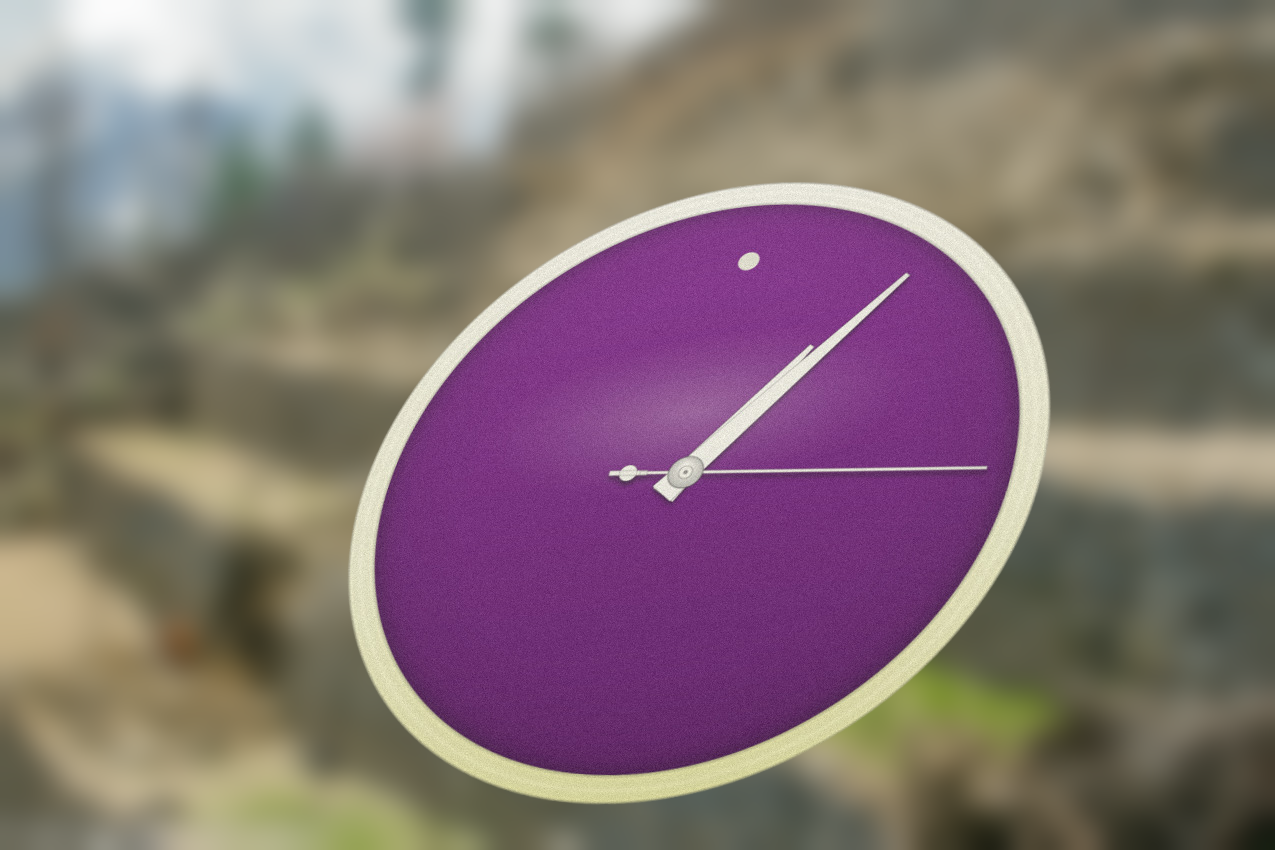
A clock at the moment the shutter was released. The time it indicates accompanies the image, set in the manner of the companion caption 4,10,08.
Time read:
1,06,15
